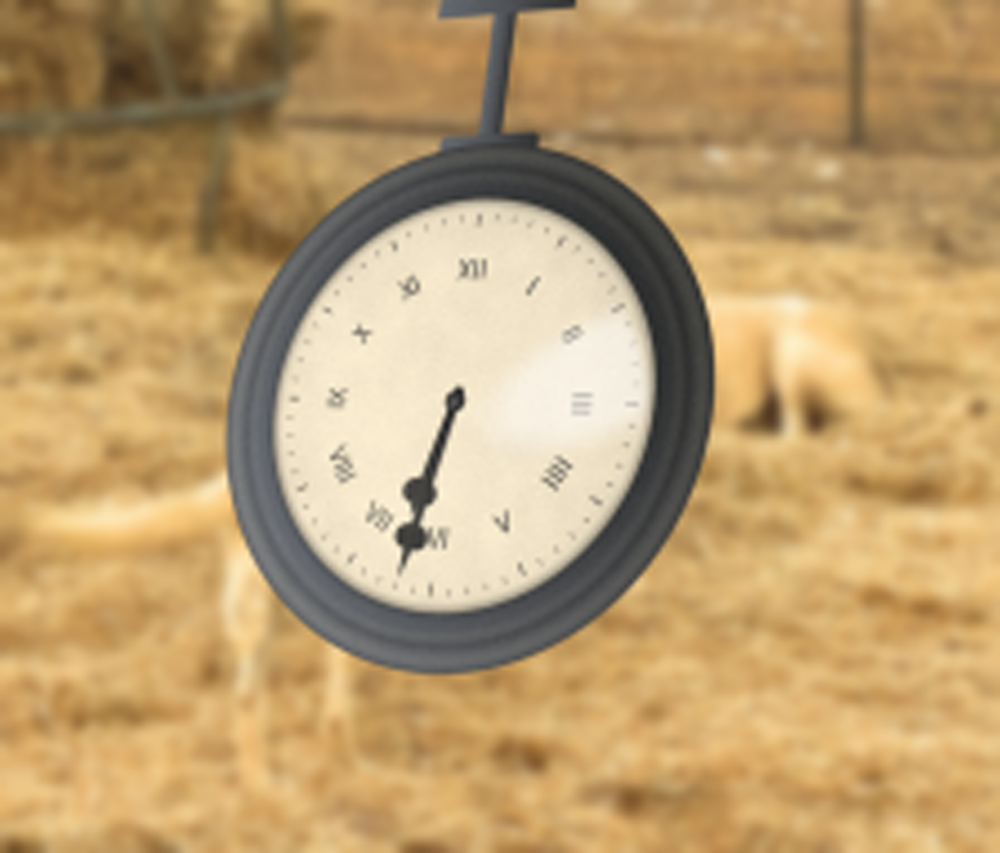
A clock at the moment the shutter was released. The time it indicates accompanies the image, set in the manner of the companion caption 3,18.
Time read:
6,32
